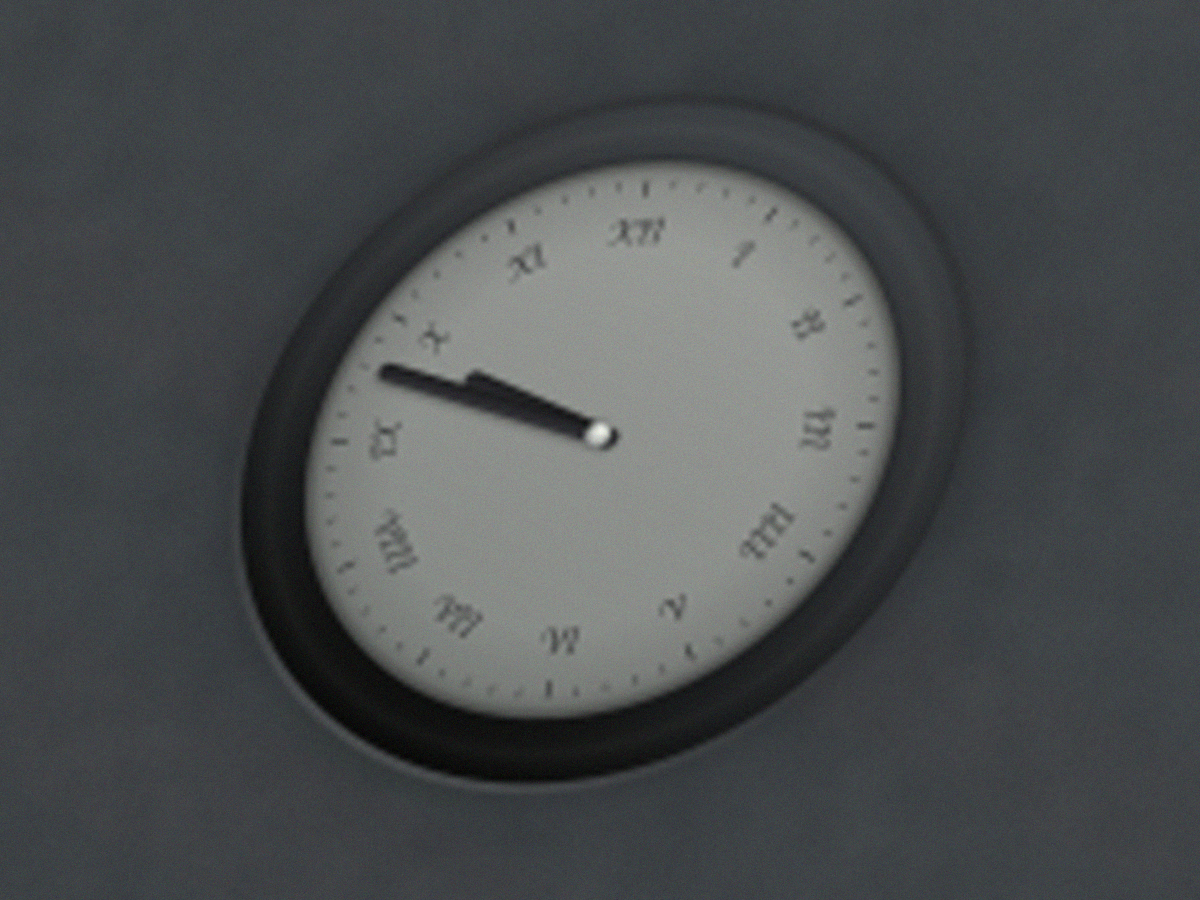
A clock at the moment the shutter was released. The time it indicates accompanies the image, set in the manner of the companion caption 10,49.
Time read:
9,48
